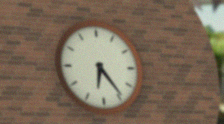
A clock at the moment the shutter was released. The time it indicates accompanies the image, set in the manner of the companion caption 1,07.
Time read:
6,24
